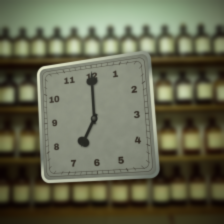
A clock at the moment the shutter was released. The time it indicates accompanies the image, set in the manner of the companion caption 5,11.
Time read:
7,00
